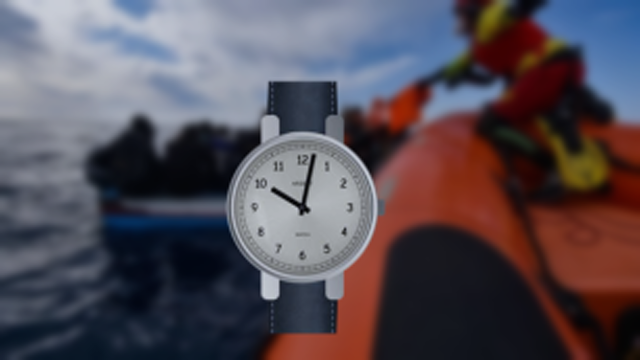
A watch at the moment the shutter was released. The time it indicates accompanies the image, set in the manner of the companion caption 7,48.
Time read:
10,02
